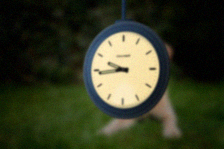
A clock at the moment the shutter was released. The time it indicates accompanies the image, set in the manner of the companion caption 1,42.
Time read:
9,44
